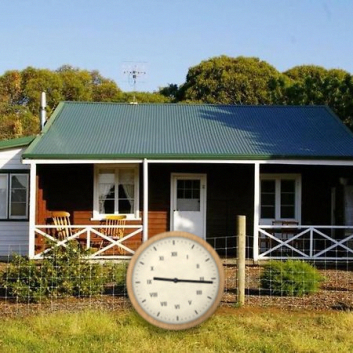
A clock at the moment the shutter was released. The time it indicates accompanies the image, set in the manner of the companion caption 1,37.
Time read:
9,16
